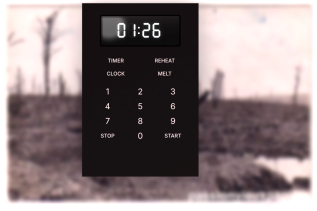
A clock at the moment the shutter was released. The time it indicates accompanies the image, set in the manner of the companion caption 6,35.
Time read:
1,26
